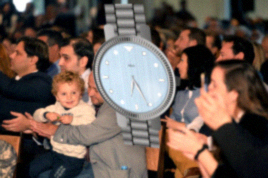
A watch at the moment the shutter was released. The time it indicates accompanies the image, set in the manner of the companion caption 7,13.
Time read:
6,26
